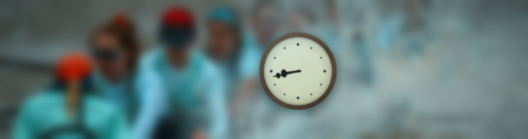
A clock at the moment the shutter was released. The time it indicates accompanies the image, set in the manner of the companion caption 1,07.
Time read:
8,43
